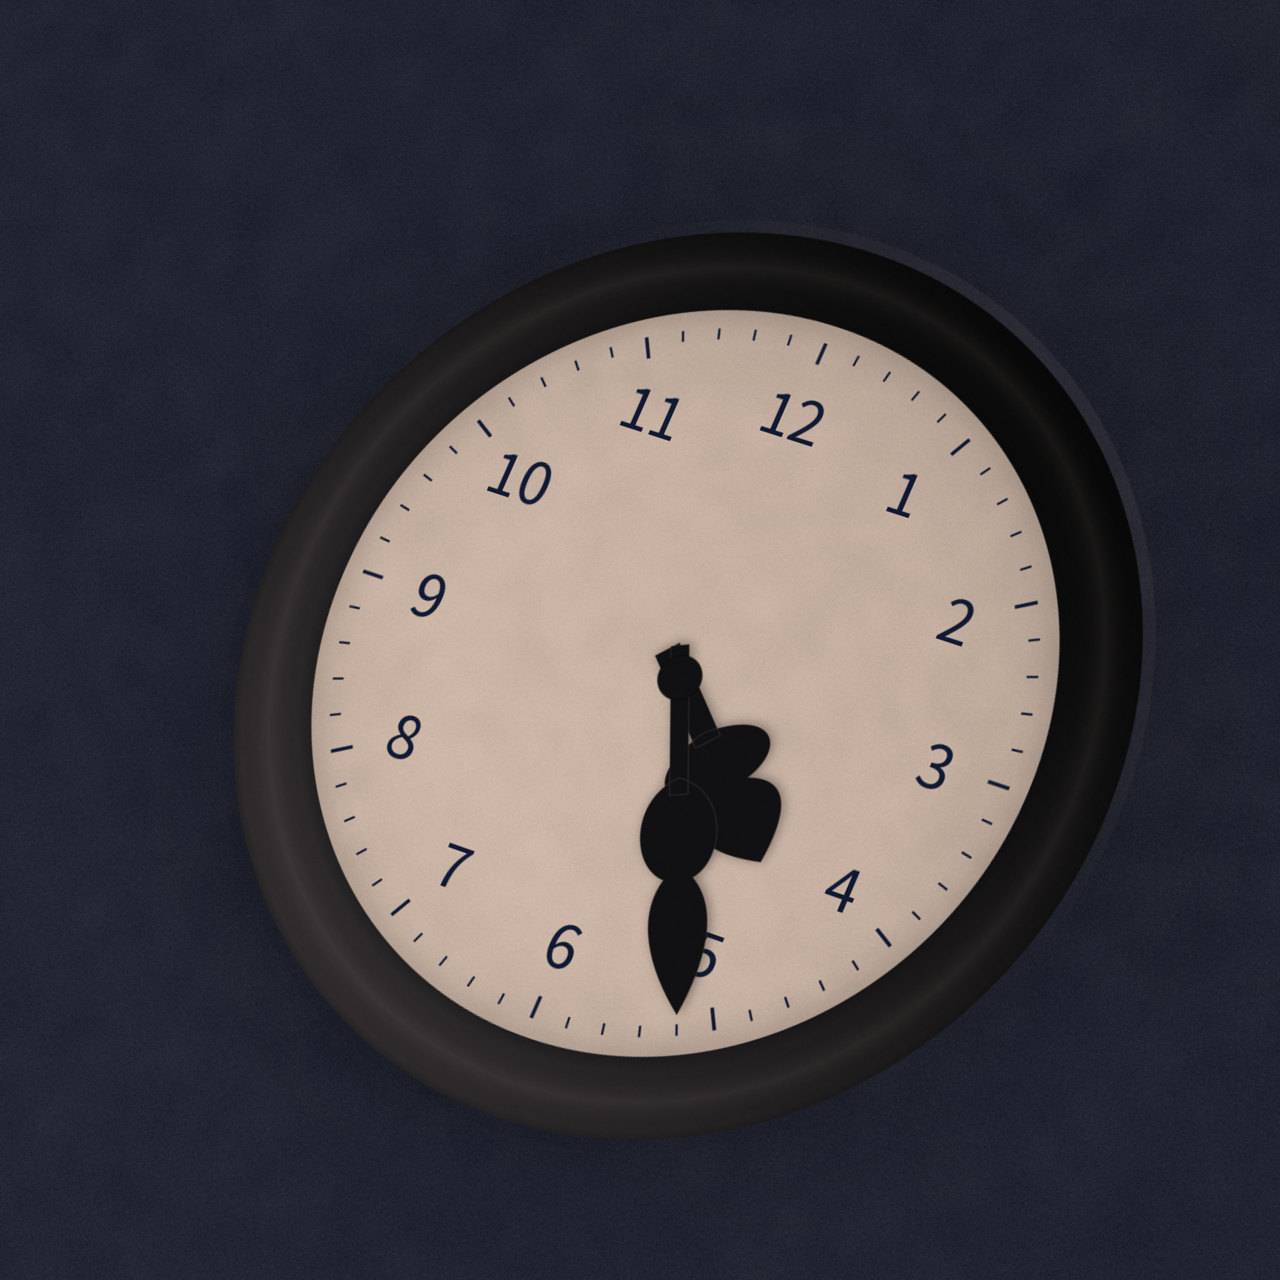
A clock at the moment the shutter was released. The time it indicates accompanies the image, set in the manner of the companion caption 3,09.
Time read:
4,26
